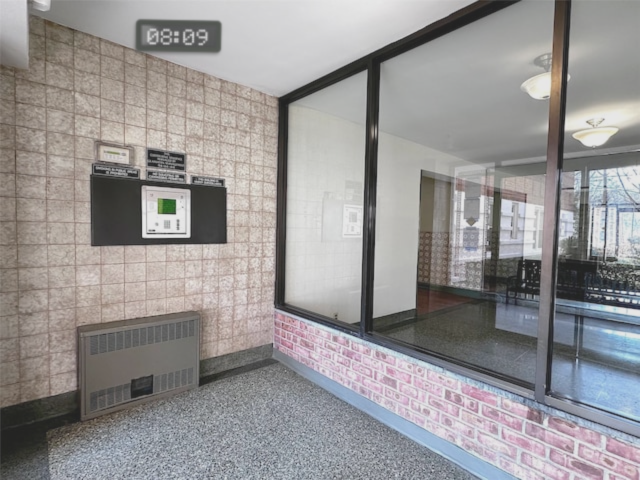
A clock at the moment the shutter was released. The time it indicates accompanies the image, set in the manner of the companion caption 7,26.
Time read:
8,09
